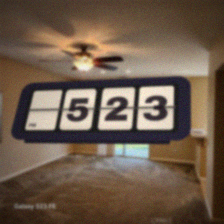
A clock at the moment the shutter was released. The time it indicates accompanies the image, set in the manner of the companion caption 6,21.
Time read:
5,23
